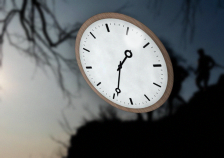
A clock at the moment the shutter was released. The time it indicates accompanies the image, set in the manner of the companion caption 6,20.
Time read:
1,34
